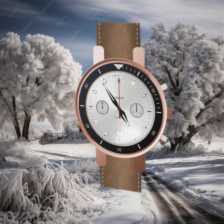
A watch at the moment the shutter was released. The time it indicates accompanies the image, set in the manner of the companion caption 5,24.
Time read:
4,54
